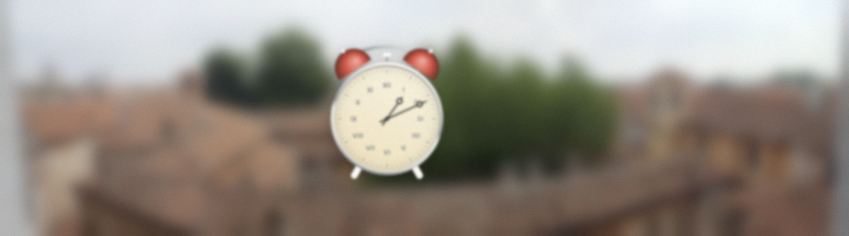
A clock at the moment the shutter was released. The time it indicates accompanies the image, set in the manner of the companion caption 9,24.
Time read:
1,11
